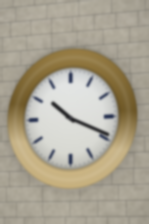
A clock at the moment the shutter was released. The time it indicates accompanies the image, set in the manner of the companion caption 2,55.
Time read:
10,19
